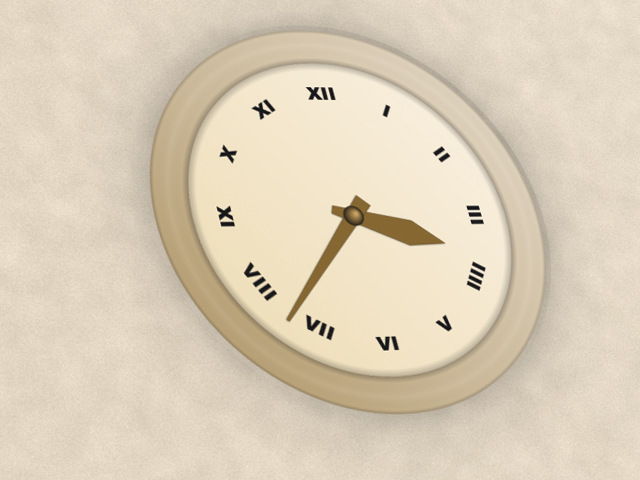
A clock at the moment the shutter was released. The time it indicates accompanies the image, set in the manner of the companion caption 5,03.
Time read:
3,37
